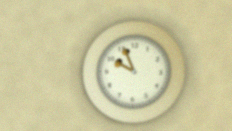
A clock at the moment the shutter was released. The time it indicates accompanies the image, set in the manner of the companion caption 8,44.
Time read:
9,56
